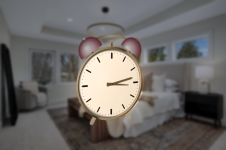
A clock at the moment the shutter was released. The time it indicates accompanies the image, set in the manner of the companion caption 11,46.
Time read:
3,13
